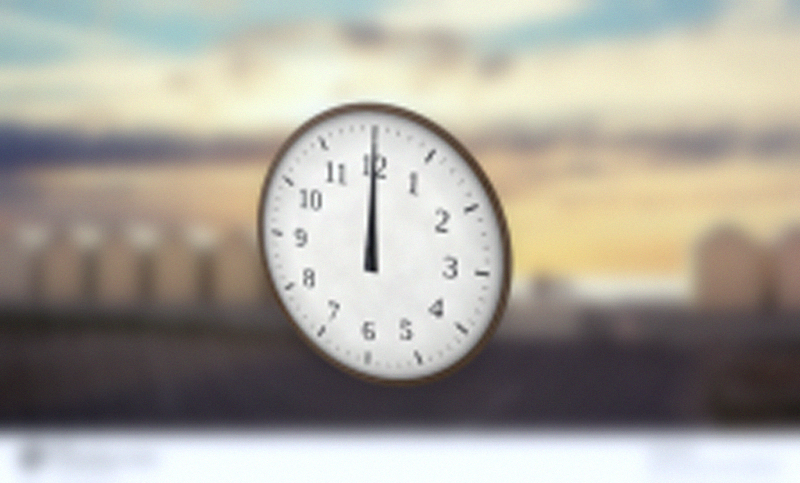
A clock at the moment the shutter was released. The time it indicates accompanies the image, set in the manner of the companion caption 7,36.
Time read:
12,00
